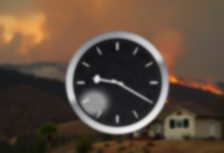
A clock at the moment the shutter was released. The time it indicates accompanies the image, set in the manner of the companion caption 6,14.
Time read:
9,20
